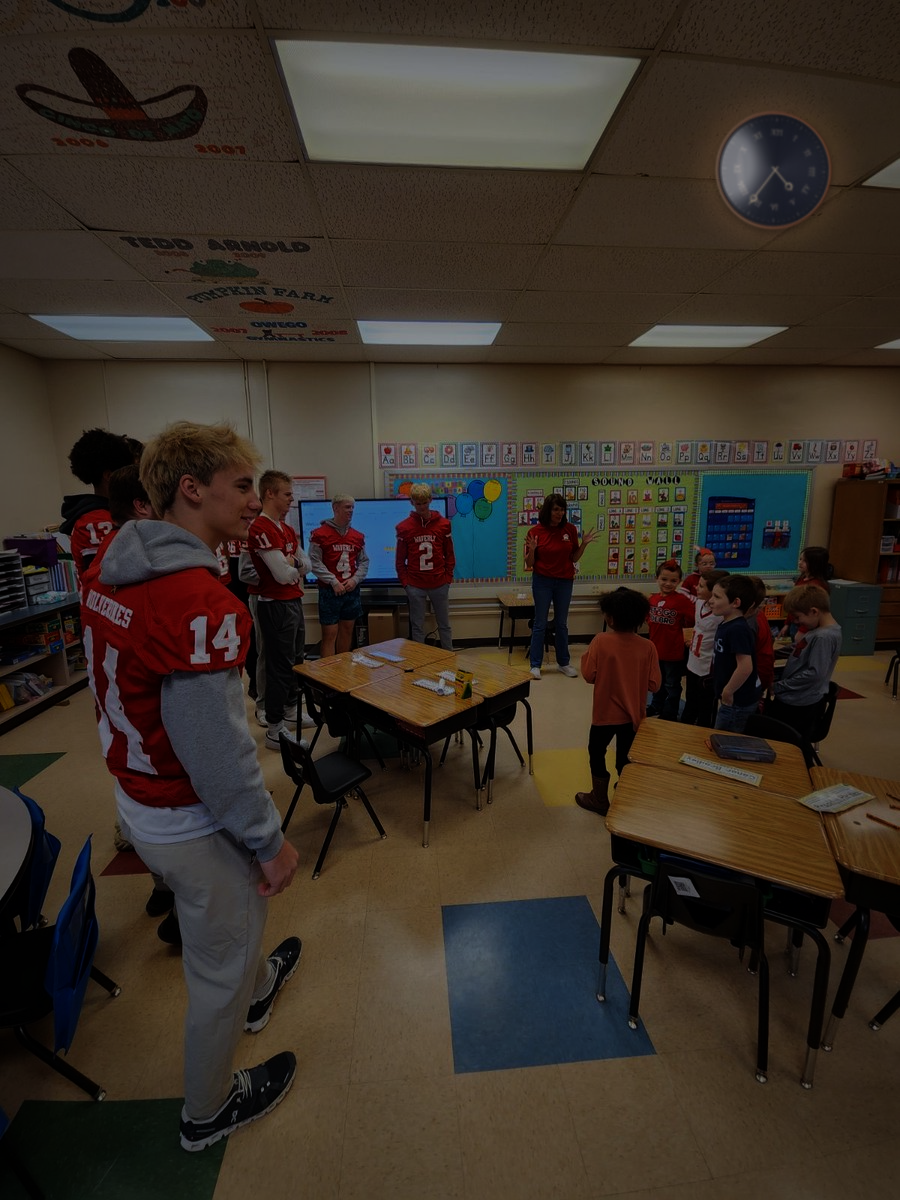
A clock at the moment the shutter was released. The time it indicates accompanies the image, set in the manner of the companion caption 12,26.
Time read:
4,36
